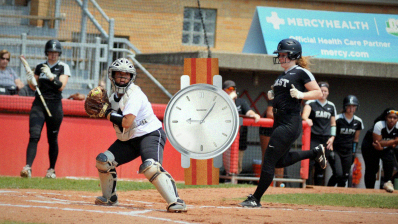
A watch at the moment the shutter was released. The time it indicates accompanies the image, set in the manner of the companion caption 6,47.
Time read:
9,06
